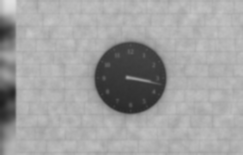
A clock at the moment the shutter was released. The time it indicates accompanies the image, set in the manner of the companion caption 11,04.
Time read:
3,17
